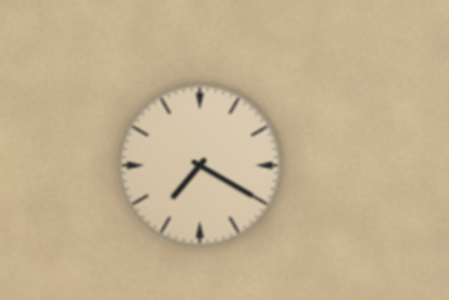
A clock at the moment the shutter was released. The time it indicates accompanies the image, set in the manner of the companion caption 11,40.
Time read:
7,20
